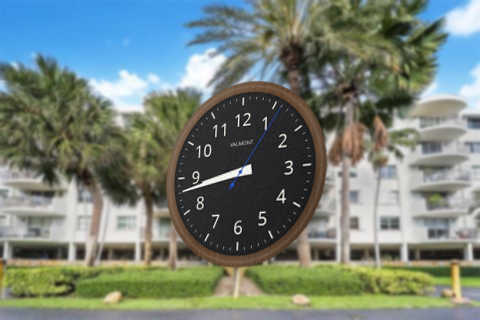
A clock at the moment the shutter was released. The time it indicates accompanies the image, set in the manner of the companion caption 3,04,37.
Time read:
8,43,06
